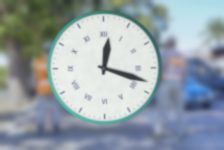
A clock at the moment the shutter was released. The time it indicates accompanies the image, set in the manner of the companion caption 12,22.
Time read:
12,18
